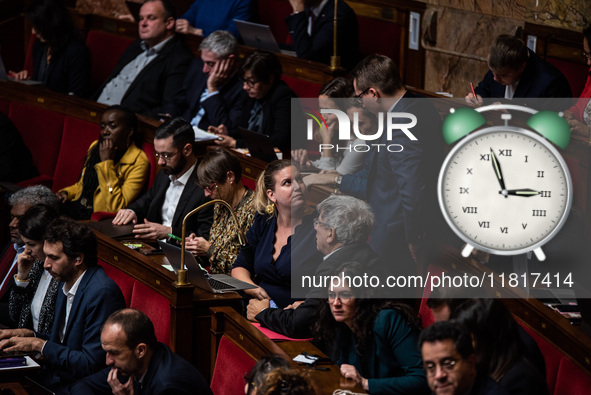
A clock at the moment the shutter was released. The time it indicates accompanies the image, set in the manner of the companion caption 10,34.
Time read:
2,57
